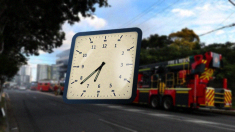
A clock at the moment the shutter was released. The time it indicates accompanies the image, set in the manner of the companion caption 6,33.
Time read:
6,38
